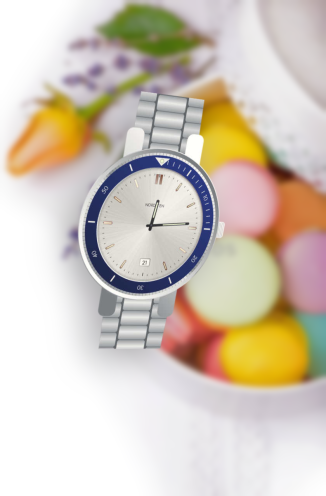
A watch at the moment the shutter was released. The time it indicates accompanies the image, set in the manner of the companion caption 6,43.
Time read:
12,14
